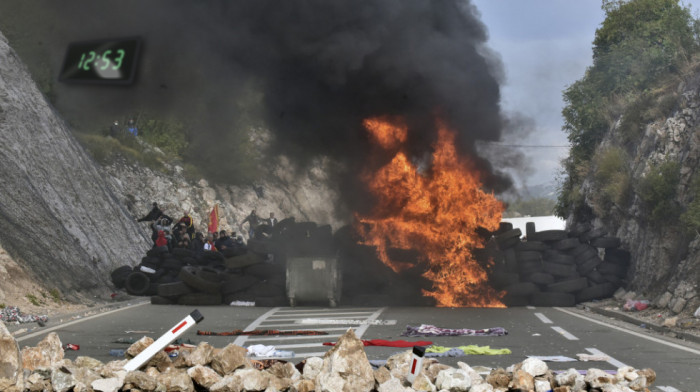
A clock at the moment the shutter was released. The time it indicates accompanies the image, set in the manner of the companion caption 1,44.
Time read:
12,53
